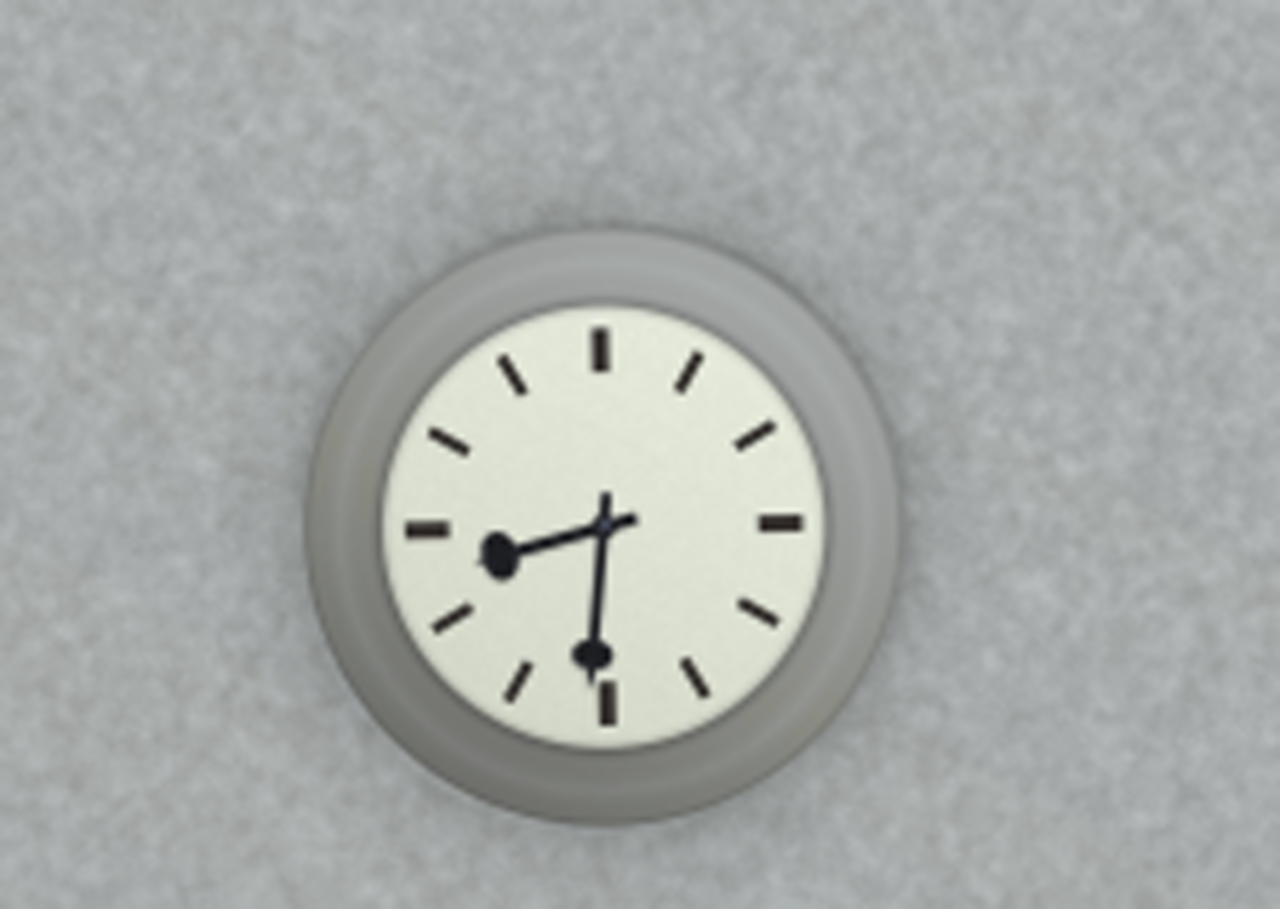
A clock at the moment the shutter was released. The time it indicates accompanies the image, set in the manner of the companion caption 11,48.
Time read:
8,31
